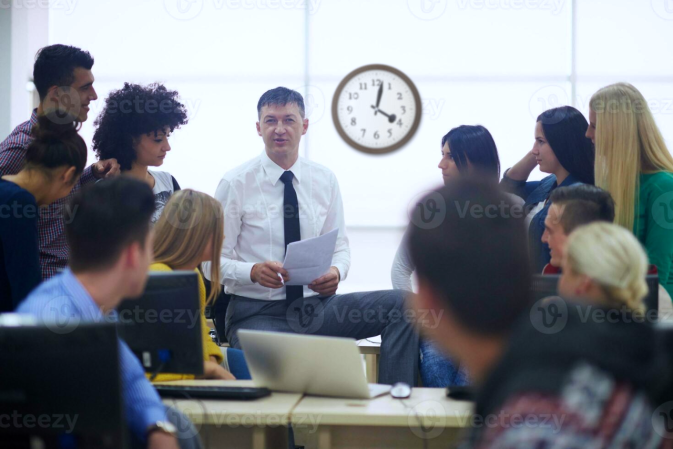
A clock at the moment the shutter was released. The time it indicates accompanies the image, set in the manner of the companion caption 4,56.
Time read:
4,02
